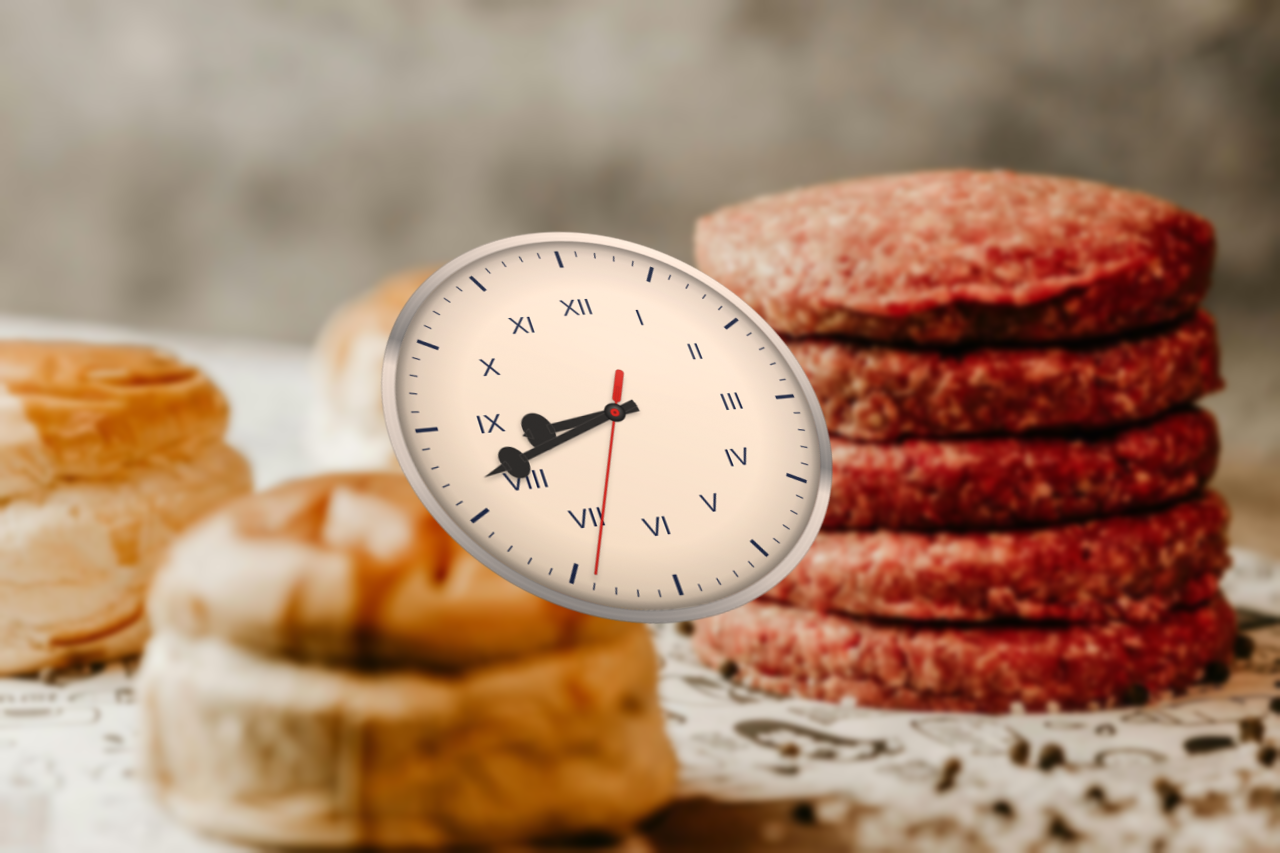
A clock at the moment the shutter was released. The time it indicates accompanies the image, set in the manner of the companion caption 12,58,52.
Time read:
8,41,34
